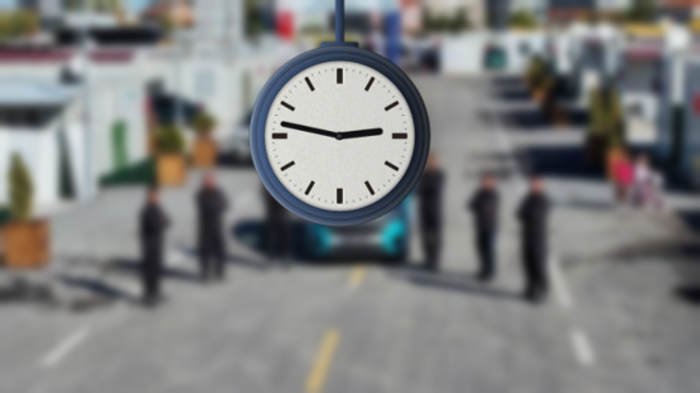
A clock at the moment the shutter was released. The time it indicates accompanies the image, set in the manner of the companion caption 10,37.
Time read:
2,47
